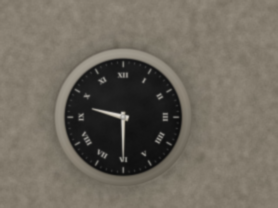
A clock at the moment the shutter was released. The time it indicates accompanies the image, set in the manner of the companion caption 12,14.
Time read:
9,30
